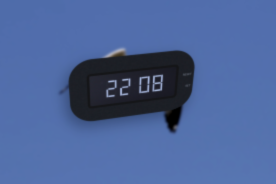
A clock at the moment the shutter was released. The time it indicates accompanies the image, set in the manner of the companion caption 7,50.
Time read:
22,08
